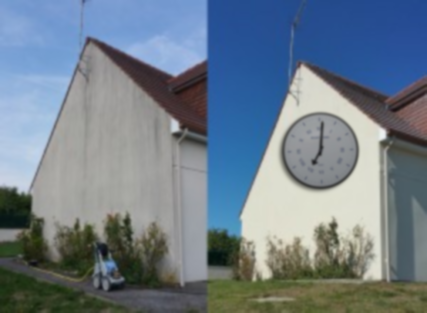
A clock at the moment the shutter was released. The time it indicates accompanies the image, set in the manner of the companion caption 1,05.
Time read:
7,01
